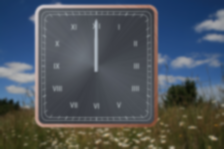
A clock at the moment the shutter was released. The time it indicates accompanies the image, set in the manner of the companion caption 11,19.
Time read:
12,00
